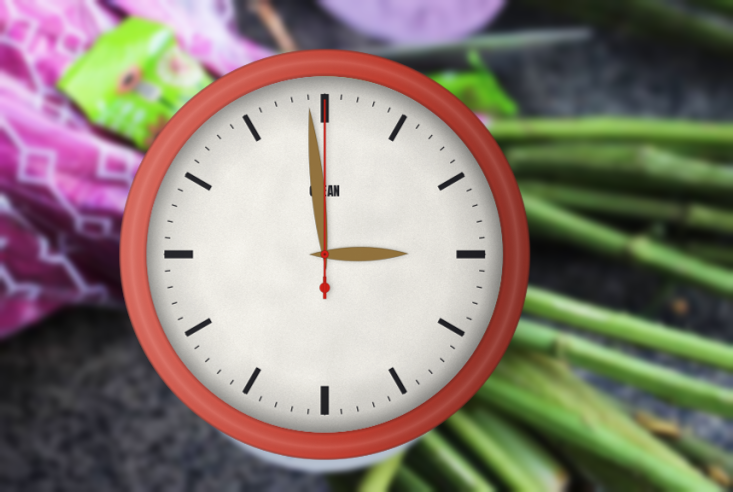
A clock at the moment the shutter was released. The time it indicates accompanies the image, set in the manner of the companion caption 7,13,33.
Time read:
2,59,00
